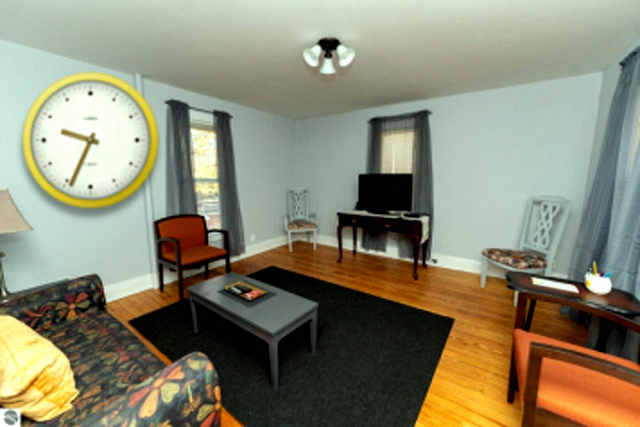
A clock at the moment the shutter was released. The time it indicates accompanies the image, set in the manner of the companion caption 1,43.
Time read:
9,34
